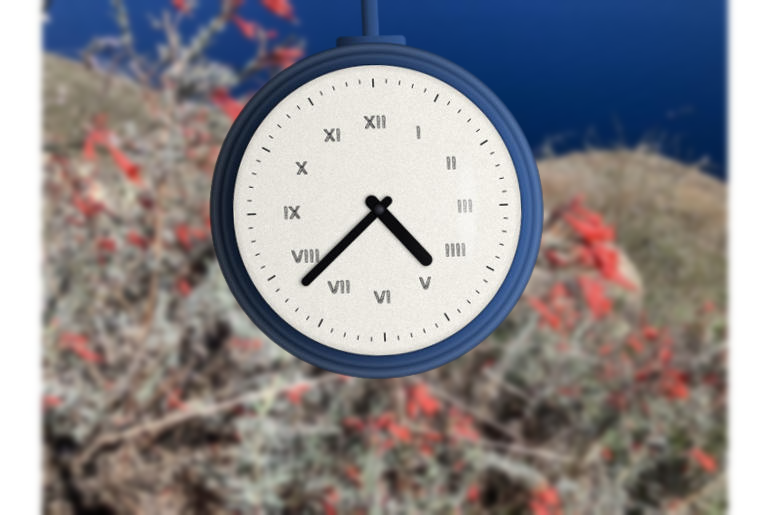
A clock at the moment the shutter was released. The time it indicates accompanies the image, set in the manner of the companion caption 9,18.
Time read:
4,38
